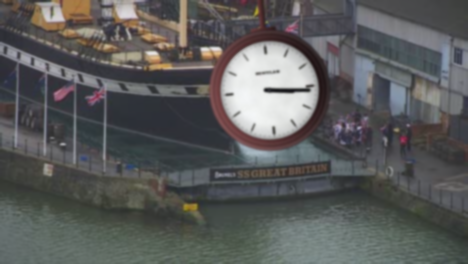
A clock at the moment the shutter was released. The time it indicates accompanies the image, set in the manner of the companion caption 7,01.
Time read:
3,16
